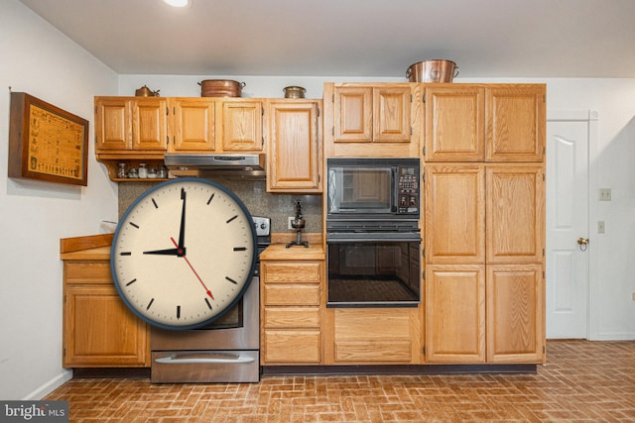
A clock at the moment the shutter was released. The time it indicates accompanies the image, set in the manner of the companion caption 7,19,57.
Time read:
9,00,24
